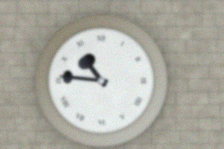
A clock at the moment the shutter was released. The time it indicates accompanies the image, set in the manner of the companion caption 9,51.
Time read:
10,46
